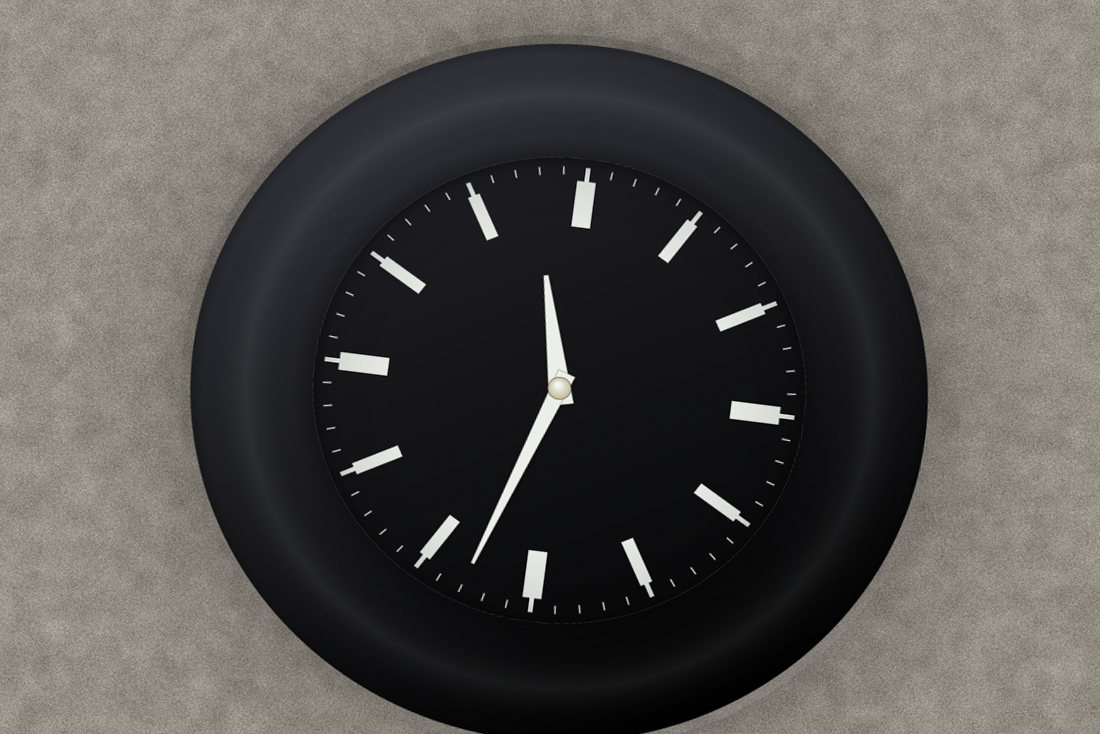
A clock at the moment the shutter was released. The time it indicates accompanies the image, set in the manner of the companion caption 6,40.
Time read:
11,33
